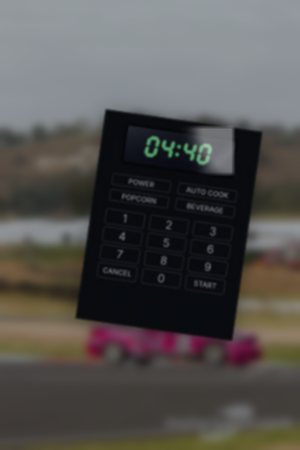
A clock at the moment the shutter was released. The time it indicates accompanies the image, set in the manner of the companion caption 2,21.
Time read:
4,40
